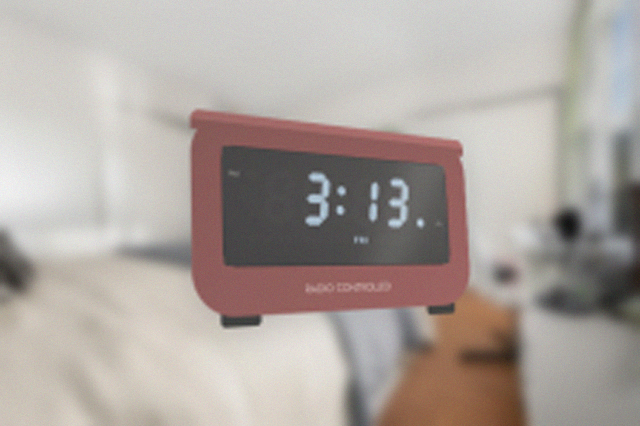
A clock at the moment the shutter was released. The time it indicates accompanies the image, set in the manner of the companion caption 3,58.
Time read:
3,13
